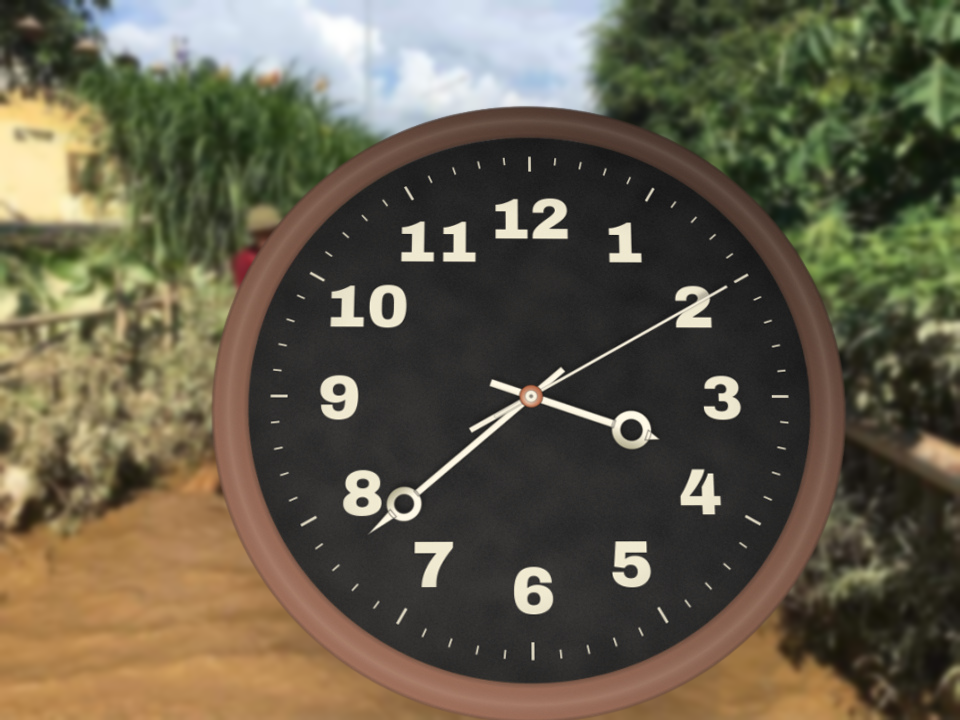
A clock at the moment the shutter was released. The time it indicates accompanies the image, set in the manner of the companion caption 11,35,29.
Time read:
3,38,10
